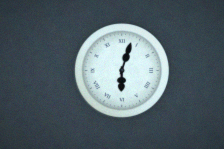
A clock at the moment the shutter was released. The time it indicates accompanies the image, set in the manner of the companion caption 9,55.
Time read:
6,03
